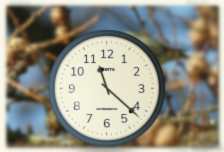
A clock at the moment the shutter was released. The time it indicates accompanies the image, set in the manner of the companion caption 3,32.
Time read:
11,22
